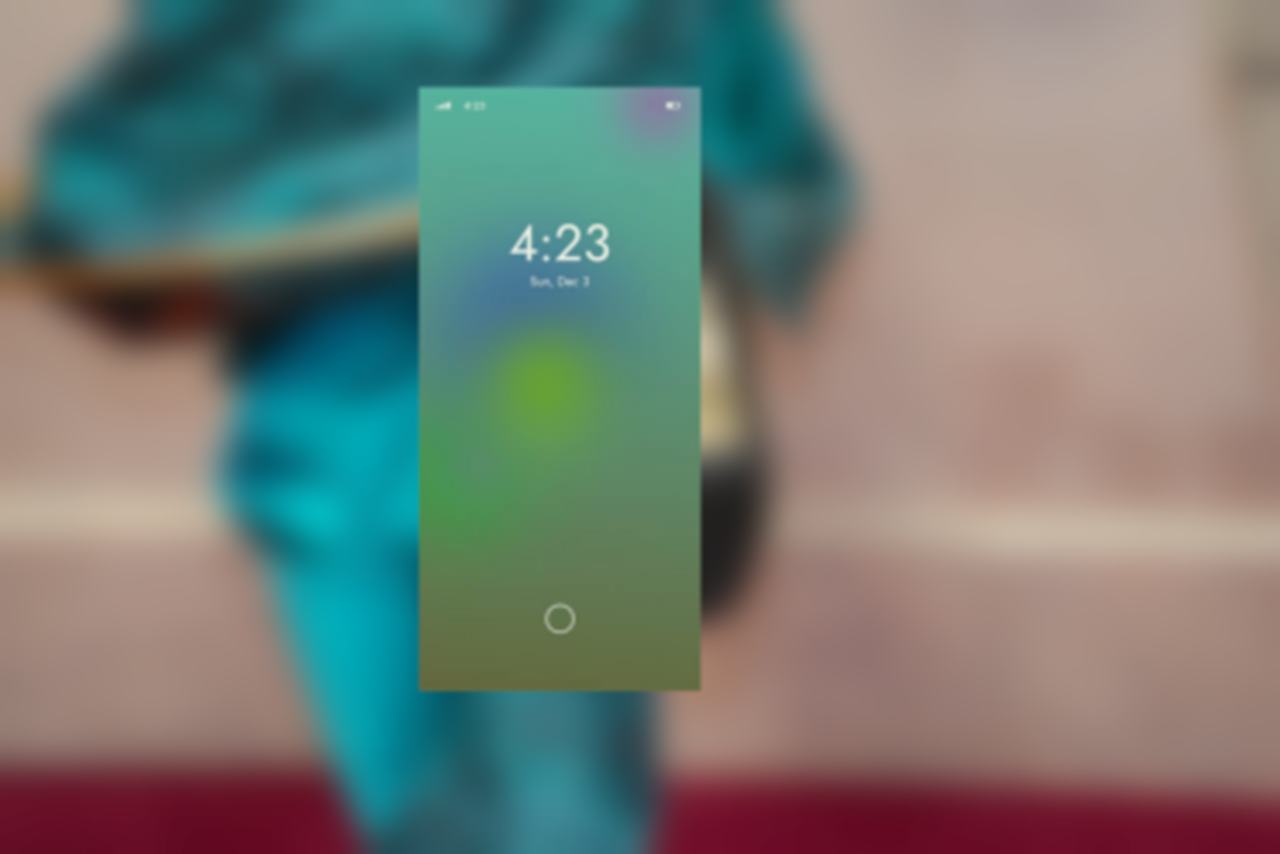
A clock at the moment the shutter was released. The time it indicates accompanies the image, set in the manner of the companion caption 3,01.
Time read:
4,23
